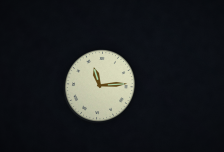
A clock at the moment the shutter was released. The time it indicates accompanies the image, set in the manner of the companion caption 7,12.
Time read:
11,14
